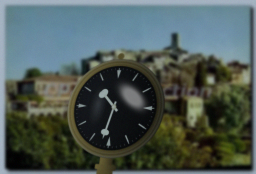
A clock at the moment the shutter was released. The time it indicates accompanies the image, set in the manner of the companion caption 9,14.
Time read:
10,32
